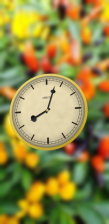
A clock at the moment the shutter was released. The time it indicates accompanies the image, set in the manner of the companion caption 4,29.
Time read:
8,03
